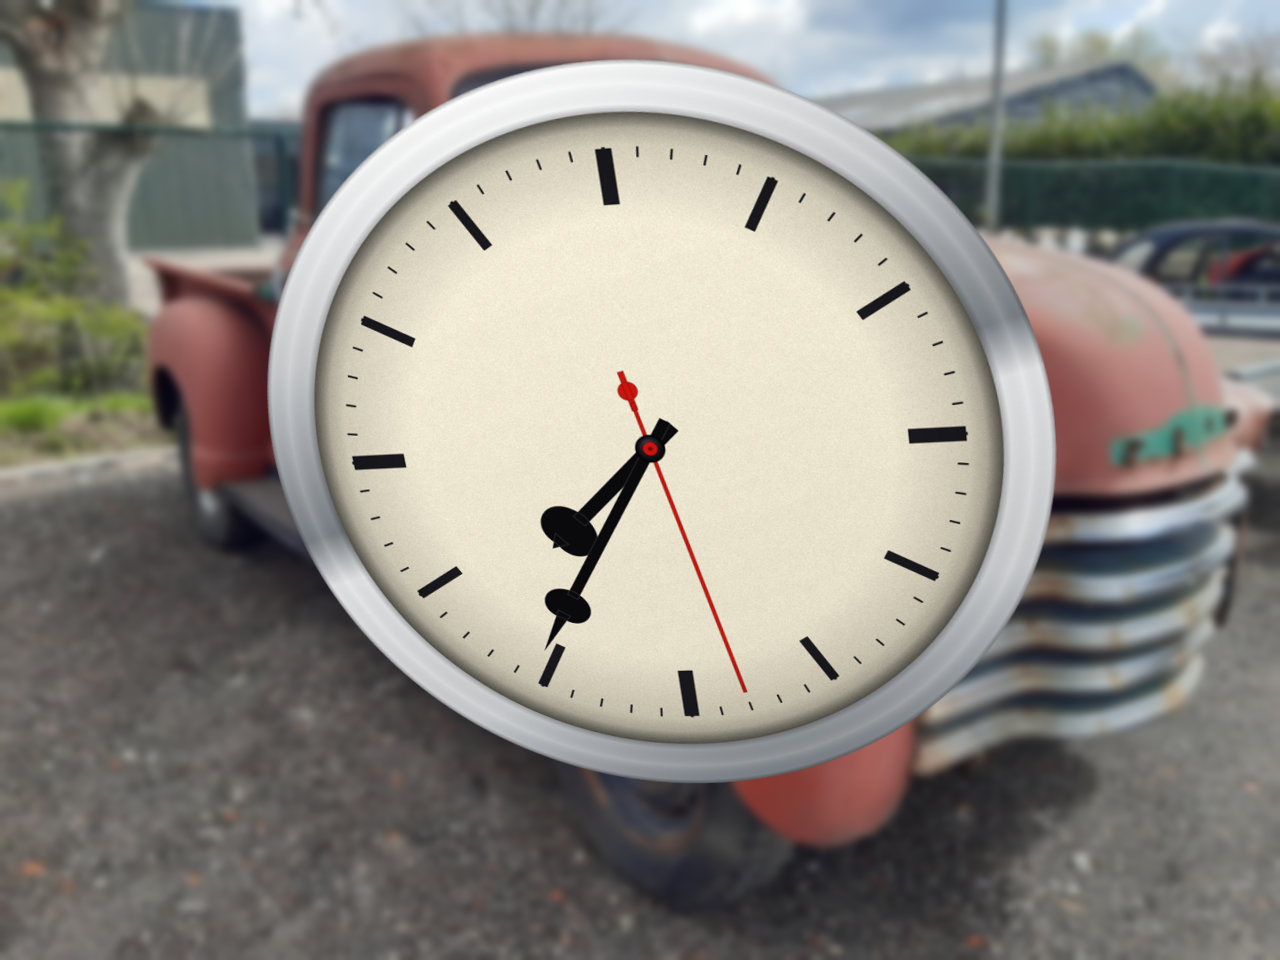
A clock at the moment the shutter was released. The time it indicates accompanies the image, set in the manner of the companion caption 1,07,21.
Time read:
7,35,28
